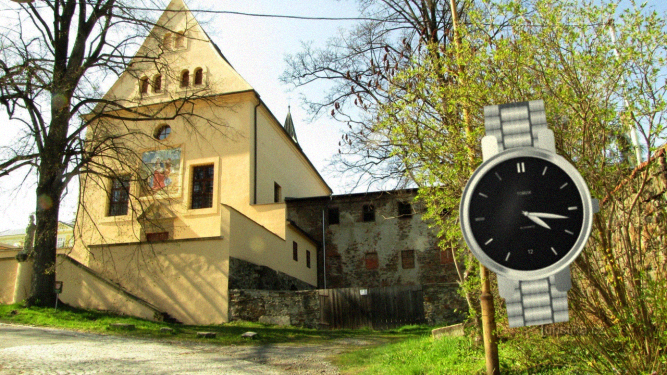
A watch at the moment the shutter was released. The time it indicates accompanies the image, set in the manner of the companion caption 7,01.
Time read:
4,17
